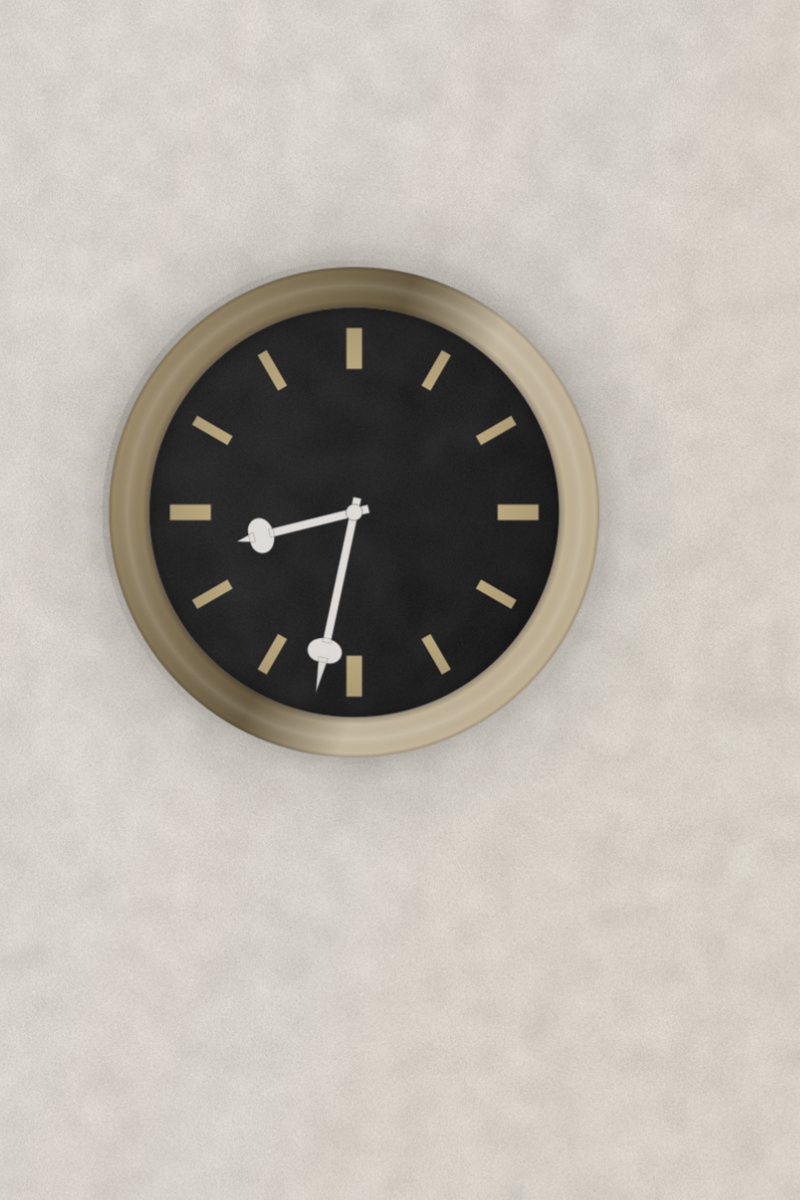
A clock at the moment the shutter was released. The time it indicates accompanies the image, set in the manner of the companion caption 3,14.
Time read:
8,32
